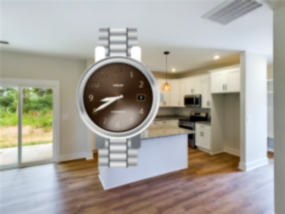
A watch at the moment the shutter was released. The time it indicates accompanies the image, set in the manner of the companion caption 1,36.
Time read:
8,40
